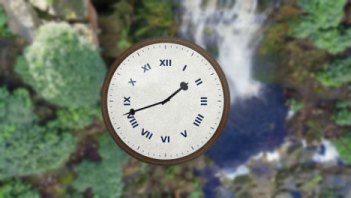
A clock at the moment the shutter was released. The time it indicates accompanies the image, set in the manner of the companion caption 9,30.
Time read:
1,42
